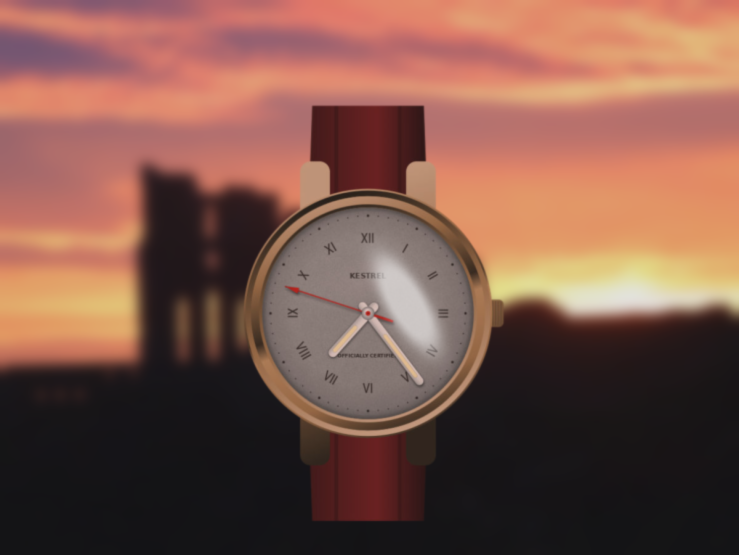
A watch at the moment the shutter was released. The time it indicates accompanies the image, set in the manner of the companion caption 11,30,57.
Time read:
7,23,48
